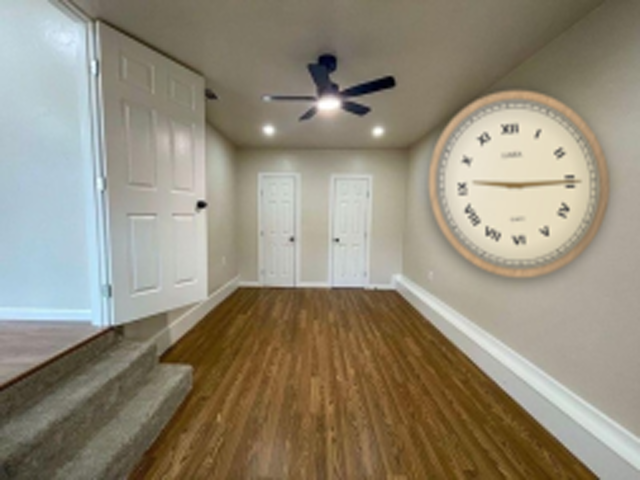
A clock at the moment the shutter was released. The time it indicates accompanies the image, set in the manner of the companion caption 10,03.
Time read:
9,15
